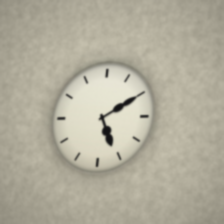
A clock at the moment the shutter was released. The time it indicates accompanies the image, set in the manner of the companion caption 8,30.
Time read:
5,10
